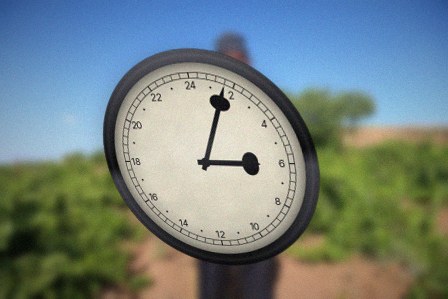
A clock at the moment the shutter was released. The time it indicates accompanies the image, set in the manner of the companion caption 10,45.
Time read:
6,04
